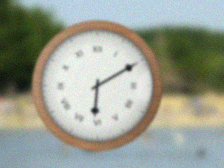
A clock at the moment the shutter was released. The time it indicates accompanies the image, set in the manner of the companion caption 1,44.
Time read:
6,10
